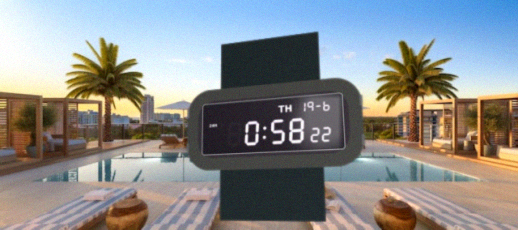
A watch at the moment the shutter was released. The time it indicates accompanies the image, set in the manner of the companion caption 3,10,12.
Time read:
0,58,22
